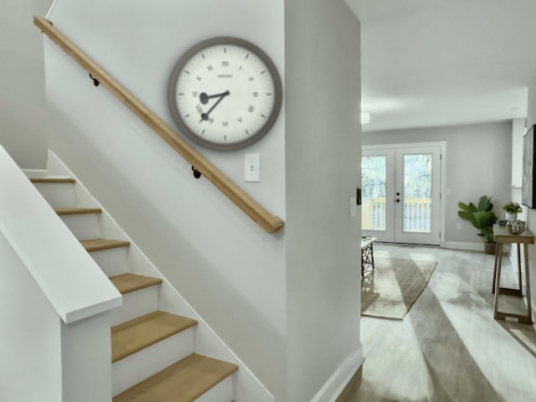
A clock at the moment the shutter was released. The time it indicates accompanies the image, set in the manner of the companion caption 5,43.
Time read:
8,37
